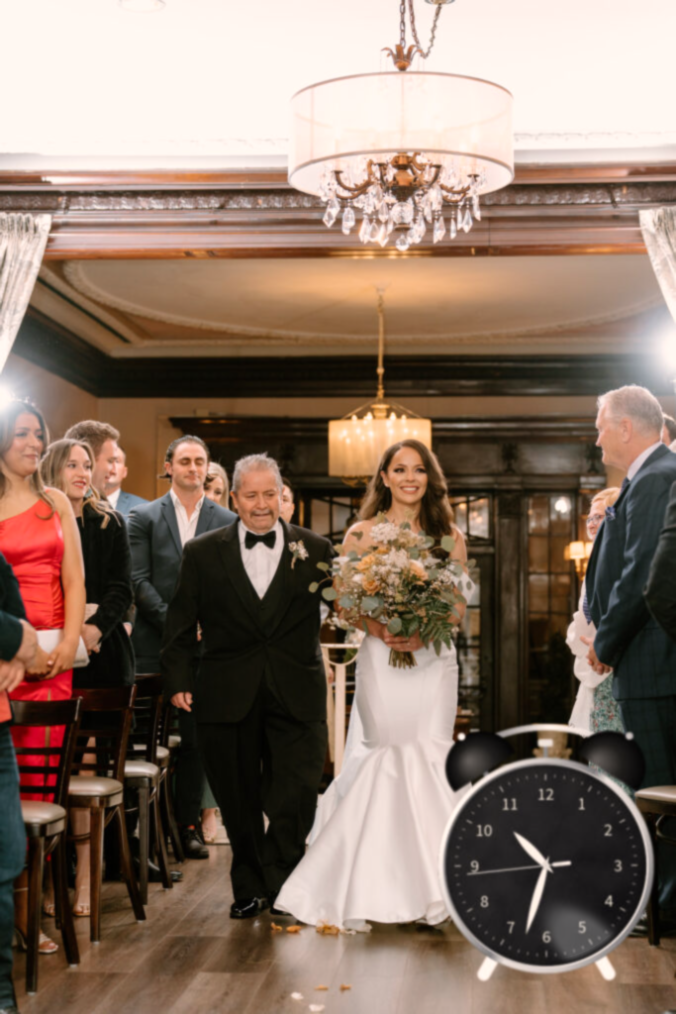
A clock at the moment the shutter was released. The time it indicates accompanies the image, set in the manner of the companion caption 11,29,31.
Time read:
10,32,44
